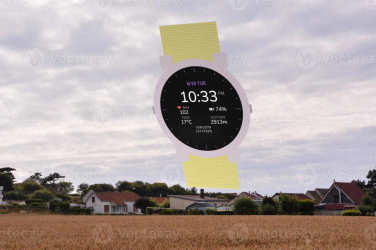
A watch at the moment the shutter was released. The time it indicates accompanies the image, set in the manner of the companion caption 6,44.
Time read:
10,33
